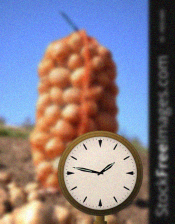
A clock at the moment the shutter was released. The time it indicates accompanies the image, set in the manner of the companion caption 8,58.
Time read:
1,47
